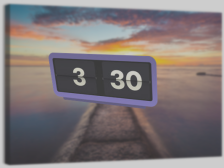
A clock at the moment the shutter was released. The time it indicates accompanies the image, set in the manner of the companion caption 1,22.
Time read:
3,30
